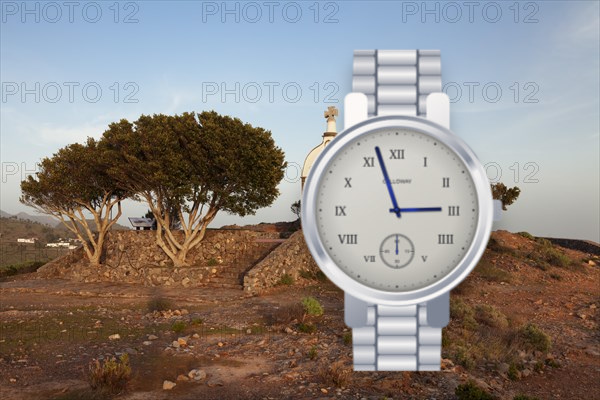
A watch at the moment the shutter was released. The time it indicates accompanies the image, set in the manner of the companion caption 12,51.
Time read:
2,57
